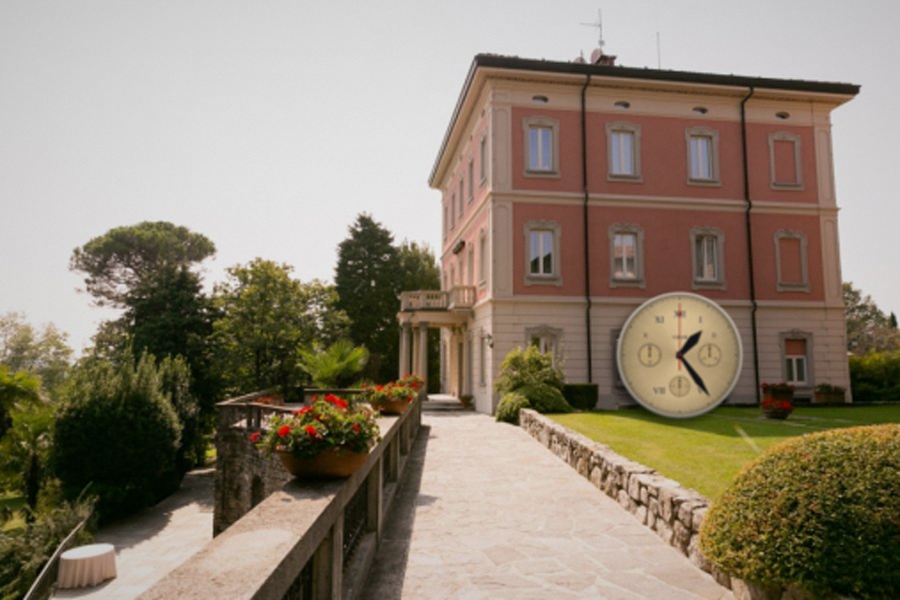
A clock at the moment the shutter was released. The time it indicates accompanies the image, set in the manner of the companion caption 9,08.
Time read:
1,24
